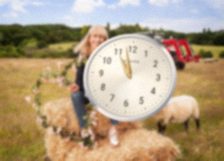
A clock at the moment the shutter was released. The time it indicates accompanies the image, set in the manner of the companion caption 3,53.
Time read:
10,58
